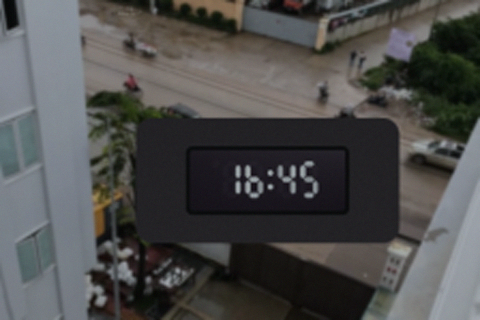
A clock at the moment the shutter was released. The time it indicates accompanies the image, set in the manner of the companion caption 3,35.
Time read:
16,45
